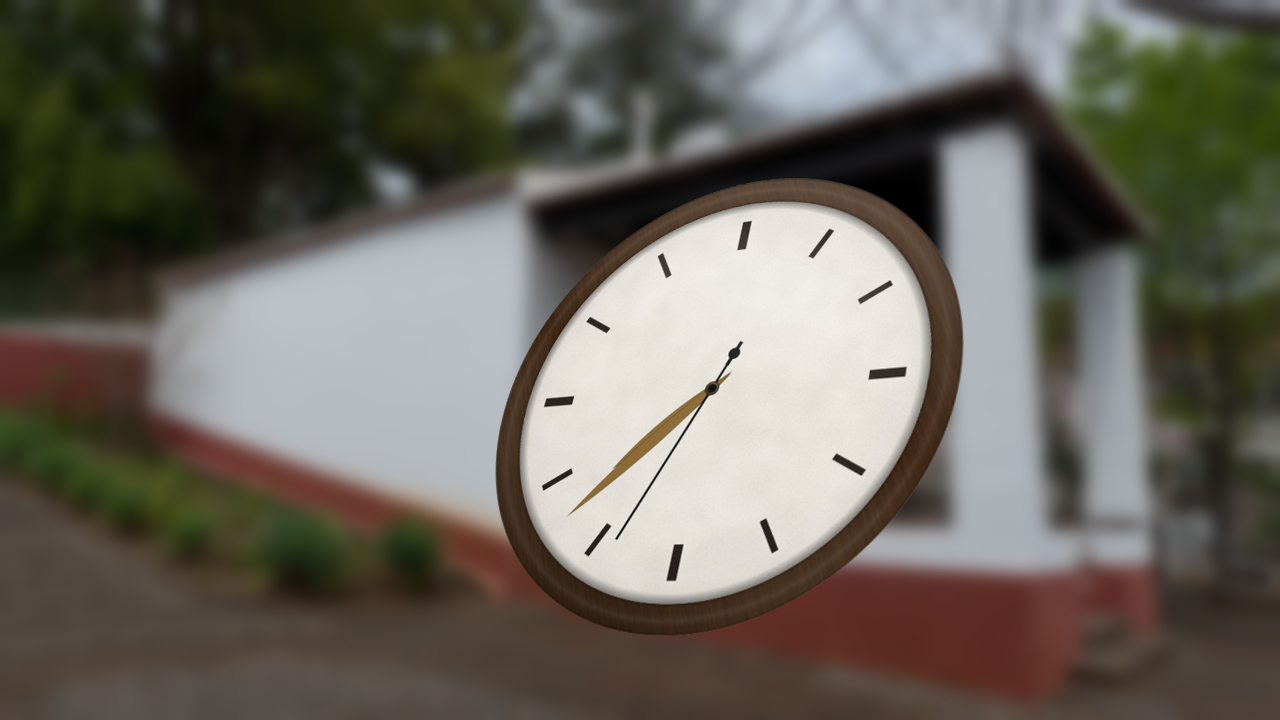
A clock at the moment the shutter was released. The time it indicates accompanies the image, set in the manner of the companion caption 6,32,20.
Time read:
7,37,34
